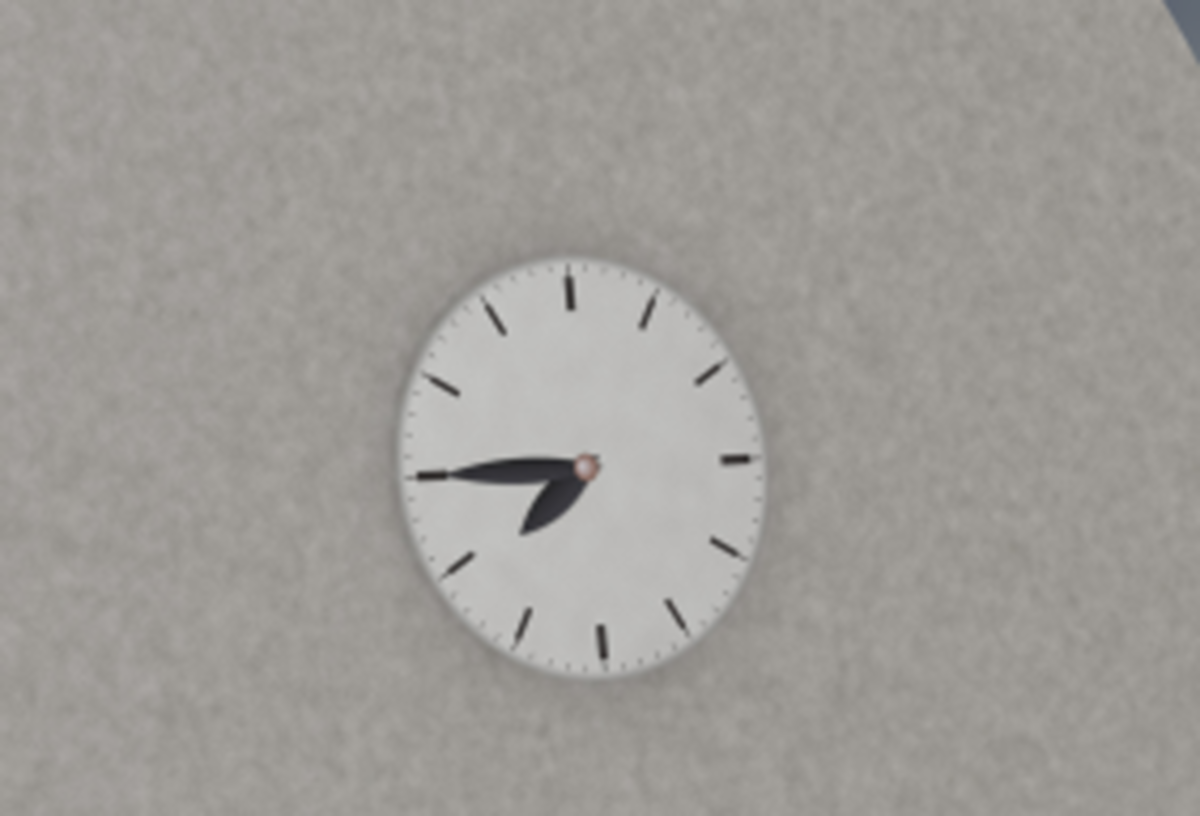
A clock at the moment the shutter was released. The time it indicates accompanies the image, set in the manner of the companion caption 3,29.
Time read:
7,45
